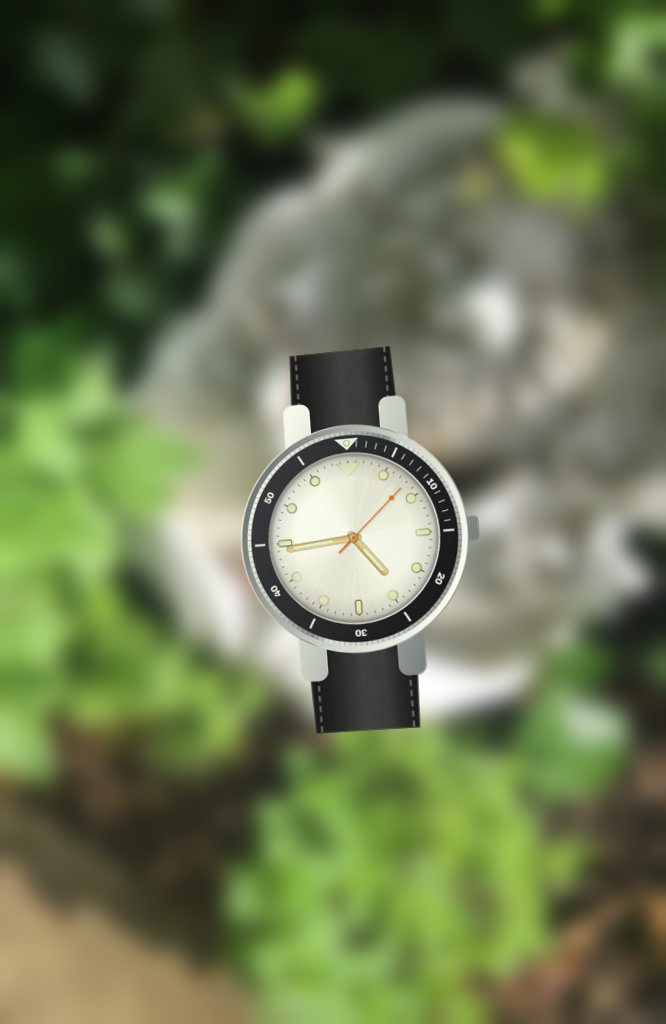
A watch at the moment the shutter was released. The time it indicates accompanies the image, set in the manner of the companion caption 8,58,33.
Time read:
4,44,08
